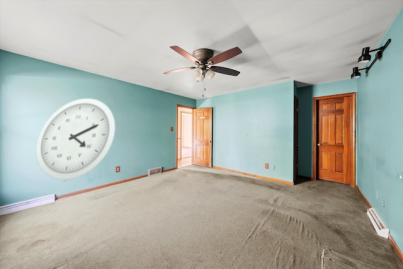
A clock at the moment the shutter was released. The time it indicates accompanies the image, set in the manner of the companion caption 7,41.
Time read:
4,11
